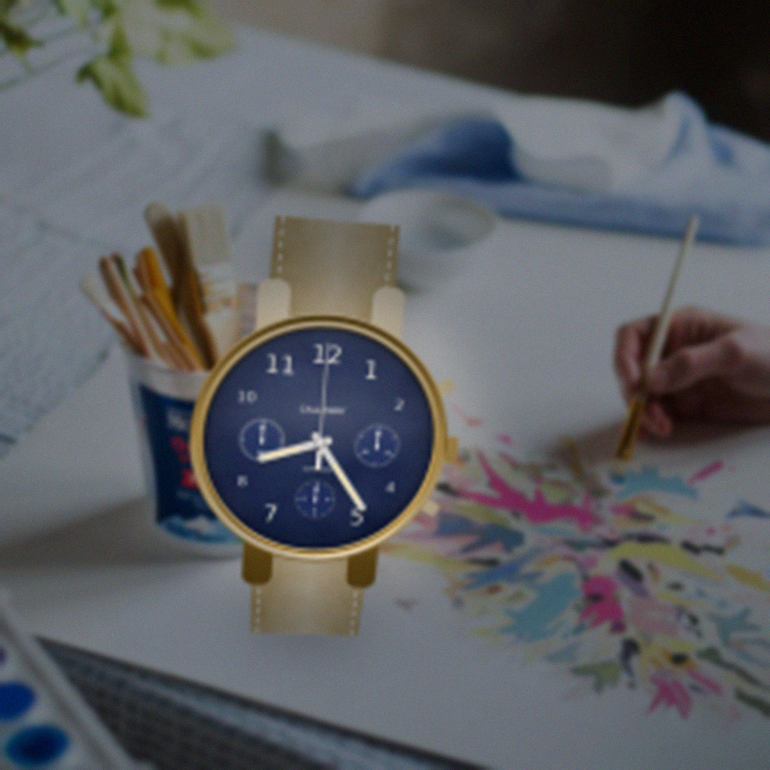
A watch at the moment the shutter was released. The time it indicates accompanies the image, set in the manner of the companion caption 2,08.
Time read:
8,24
